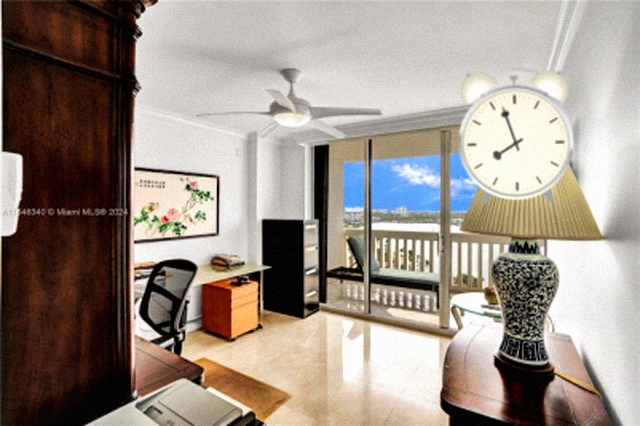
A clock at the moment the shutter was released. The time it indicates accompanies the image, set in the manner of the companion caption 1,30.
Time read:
7,57
